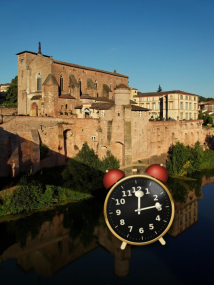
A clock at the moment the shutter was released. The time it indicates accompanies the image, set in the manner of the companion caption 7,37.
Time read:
12,14
